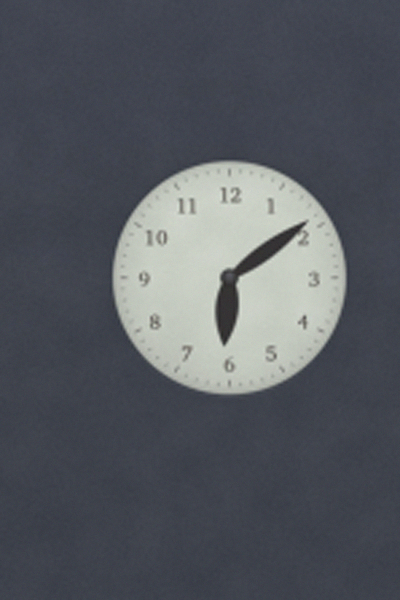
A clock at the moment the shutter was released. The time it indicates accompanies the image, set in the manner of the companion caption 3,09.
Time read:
6,09
